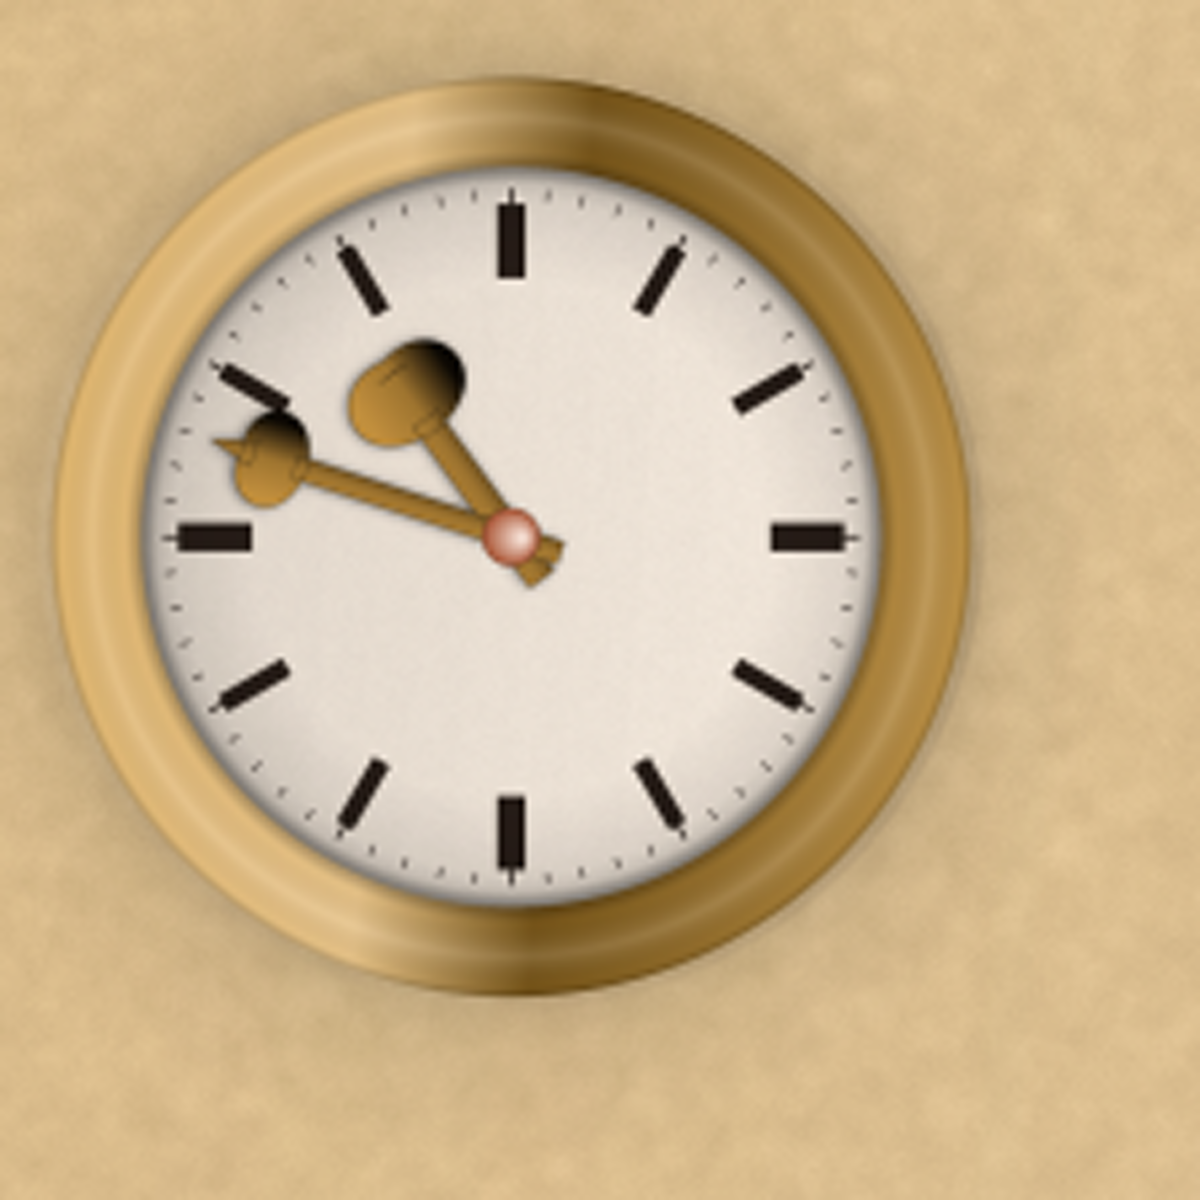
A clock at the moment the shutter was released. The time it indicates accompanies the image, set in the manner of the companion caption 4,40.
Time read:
10,48
